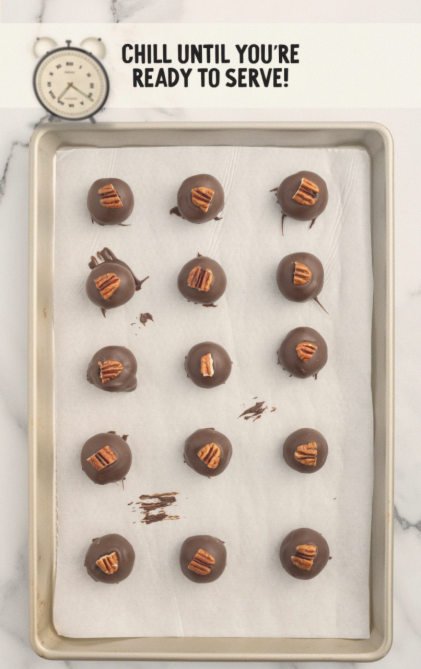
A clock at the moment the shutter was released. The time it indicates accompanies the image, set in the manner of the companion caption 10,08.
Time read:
7,21
